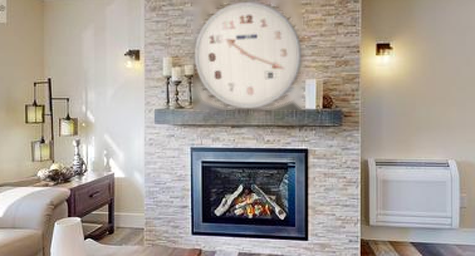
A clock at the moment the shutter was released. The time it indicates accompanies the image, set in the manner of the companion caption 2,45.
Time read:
10,19
